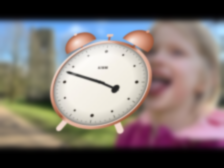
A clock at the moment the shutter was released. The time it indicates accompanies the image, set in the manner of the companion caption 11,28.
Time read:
3,48
